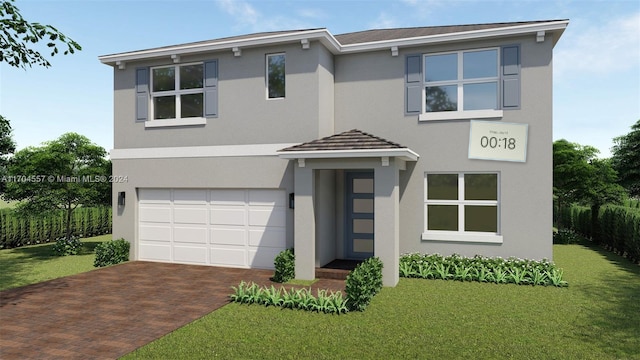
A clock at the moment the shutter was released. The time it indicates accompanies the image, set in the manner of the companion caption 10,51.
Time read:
0,18
